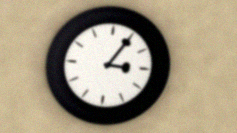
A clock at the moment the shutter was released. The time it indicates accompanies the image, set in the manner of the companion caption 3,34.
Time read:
3,05
